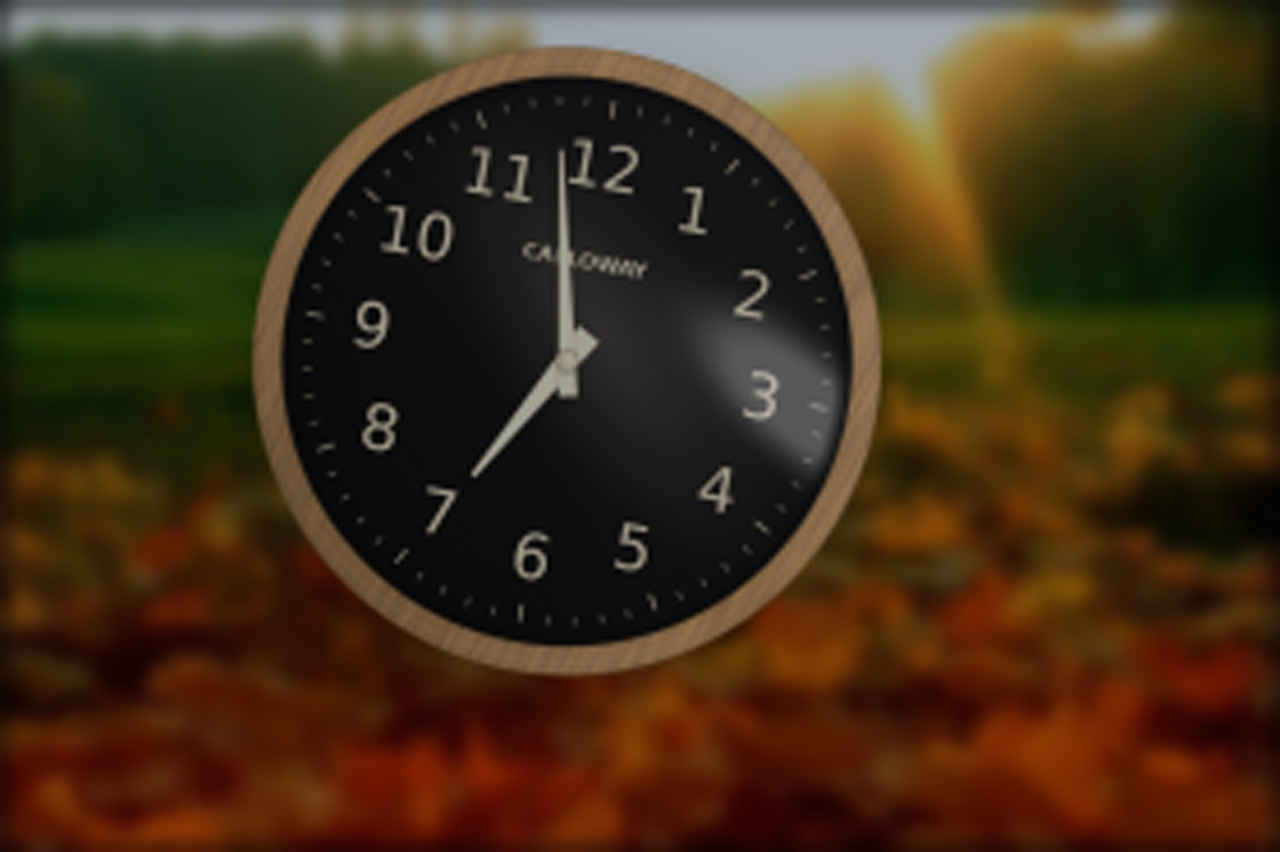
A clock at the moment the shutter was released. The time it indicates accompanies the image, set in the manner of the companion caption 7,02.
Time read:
6,58
